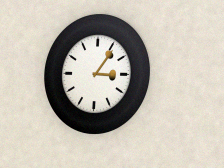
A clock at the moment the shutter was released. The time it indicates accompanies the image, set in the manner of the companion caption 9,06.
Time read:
3,06
